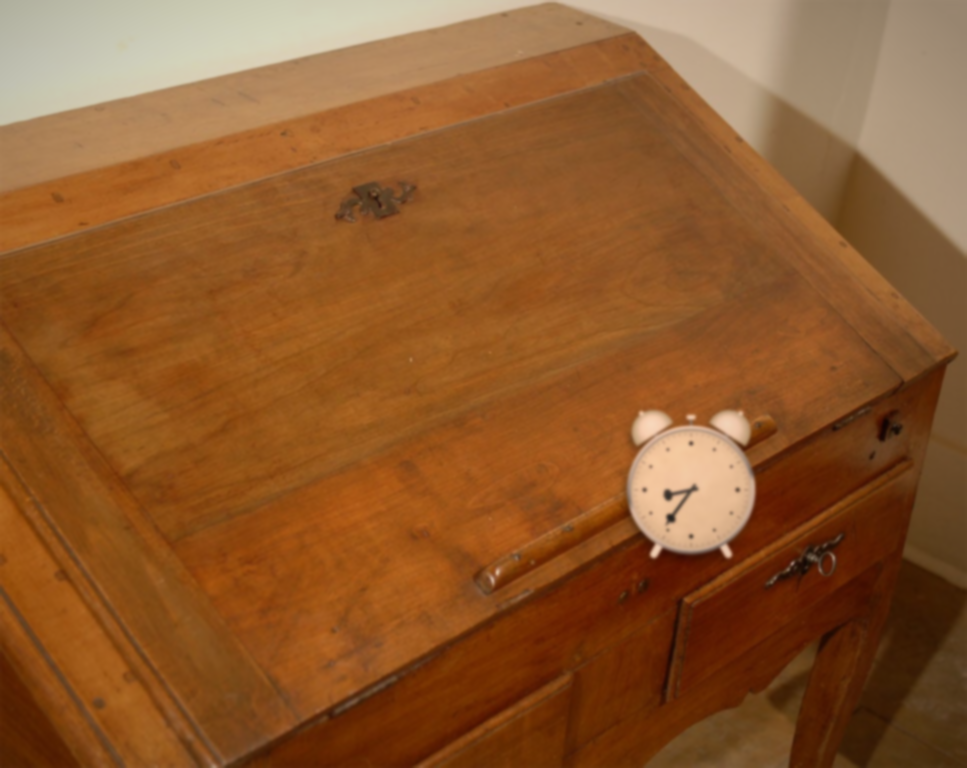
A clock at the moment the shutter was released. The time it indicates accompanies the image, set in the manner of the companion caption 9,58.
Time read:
8,36
